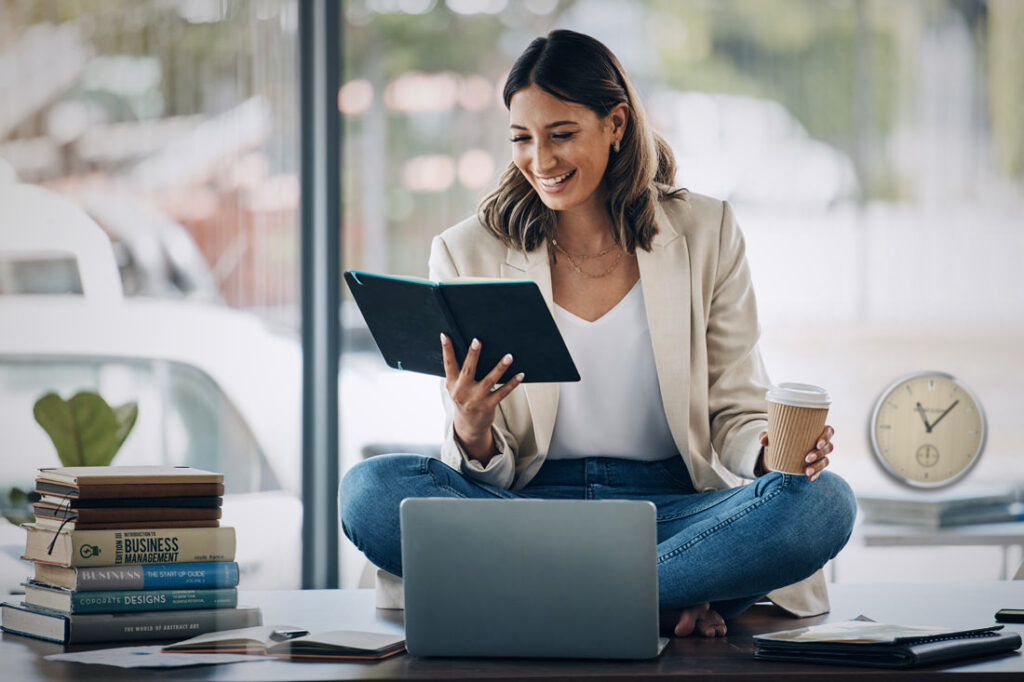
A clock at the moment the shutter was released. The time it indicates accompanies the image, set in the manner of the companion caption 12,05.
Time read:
11,07
